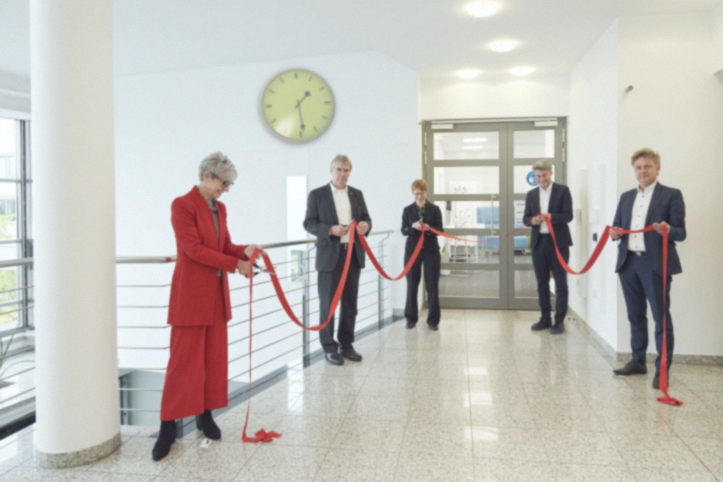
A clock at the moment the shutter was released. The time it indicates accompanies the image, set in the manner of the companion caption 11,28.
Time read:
1,29
